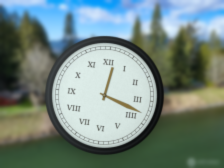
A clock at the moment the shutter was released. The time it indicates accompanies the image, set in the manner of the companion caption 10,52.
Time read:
12,18
